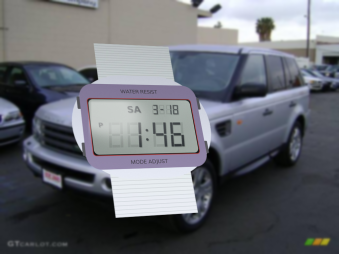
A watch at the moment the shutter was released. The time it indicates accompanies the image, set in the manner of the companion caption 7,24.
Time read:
1,46
